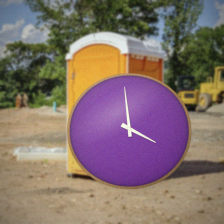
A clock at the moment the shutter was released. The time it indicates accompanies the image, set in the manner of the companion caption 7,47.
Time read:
3,59
